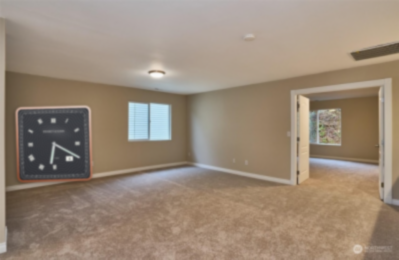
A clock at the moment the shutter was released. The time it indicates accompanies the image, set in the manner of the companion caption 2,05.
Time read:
6,20
